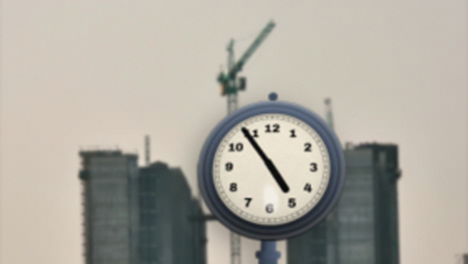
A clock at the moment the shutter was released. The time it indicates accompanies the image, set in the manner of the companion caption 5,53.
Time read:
4,54
